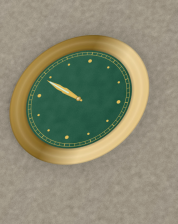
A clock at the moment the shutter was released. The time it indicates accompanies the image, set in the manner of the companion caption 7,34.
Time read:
9,49
